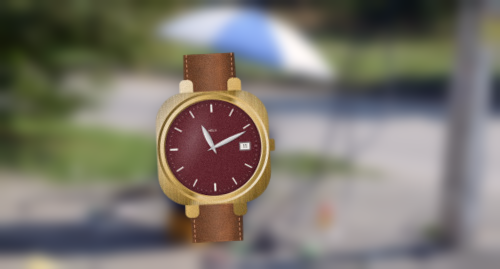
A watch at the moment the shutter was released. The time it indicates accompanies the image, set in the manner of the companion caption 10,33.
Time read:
11,11
